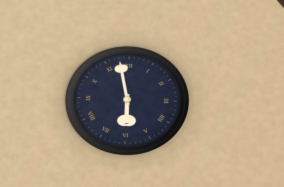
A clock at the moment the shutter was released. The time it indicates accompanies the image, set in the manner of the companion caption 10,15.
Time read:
5,58
